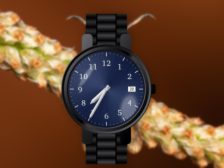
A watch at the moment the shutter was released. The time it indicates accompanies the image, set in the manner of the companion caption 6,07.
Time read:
7,35
